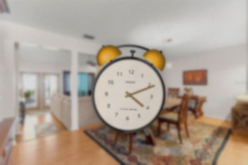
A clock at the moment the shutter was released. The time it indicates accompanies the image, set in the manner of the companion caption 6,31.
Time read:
4,11
